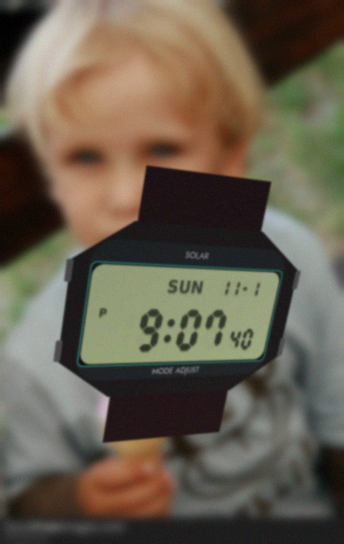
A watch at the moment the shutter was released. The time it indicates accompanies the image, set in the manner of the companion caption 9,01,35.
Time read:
9,07,40
